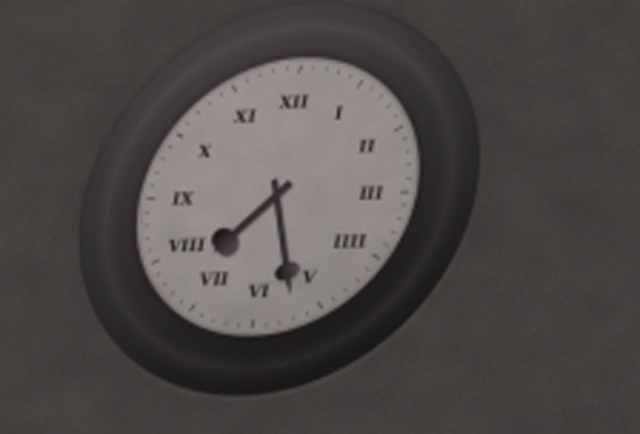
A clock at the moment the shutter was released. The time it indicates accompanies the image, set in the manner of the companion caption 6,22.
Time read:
7,27
